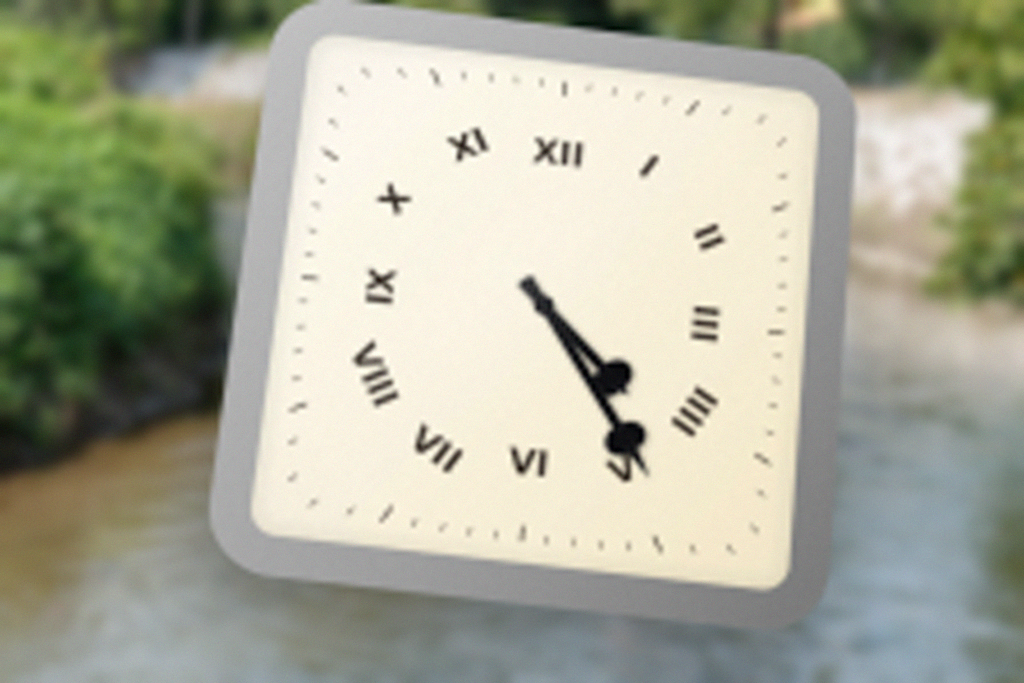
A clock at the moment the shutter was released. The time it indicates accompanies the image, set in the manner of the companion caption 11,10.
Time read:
4,24
